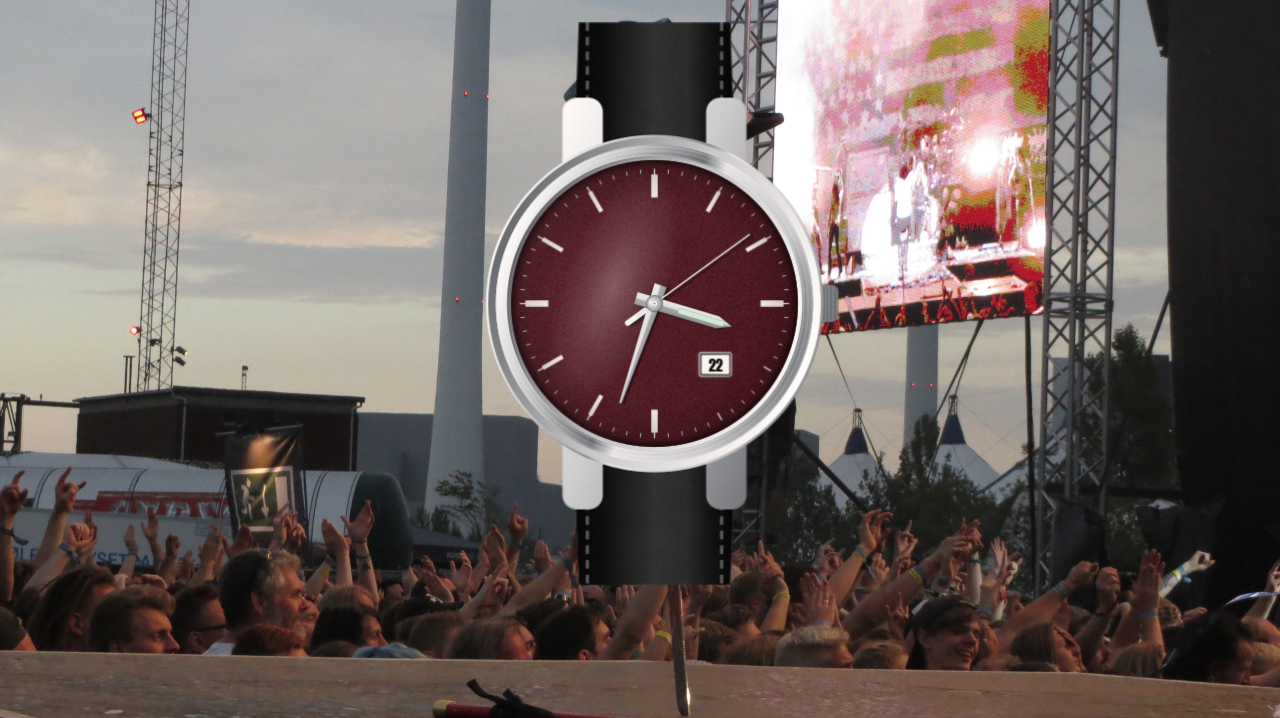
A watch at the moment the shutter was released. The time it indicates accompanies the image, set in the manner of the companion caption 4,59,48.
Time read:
3,33,09
